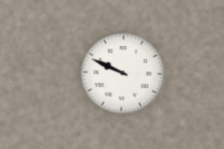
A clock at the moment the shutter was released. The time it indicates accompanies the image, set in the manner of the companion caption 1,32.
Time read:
9,49
